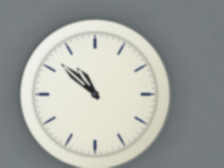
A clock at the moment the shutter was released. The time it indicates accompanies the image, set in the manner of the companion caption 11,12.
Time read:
10,52
